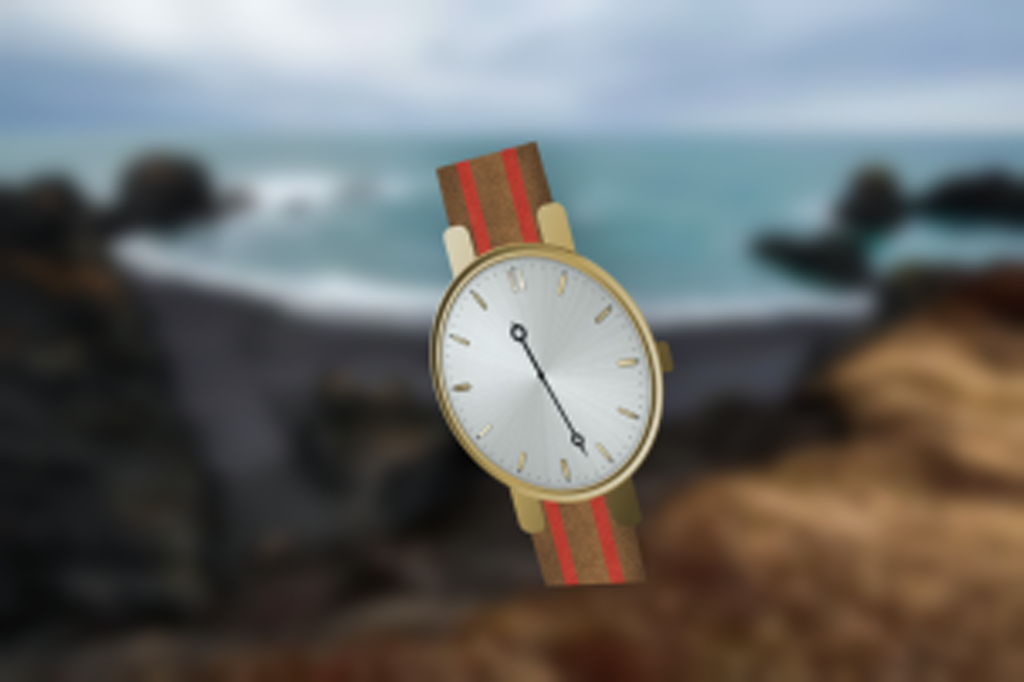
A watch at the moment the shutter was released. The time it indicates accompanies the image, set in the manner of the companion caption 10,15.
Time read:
11,27
